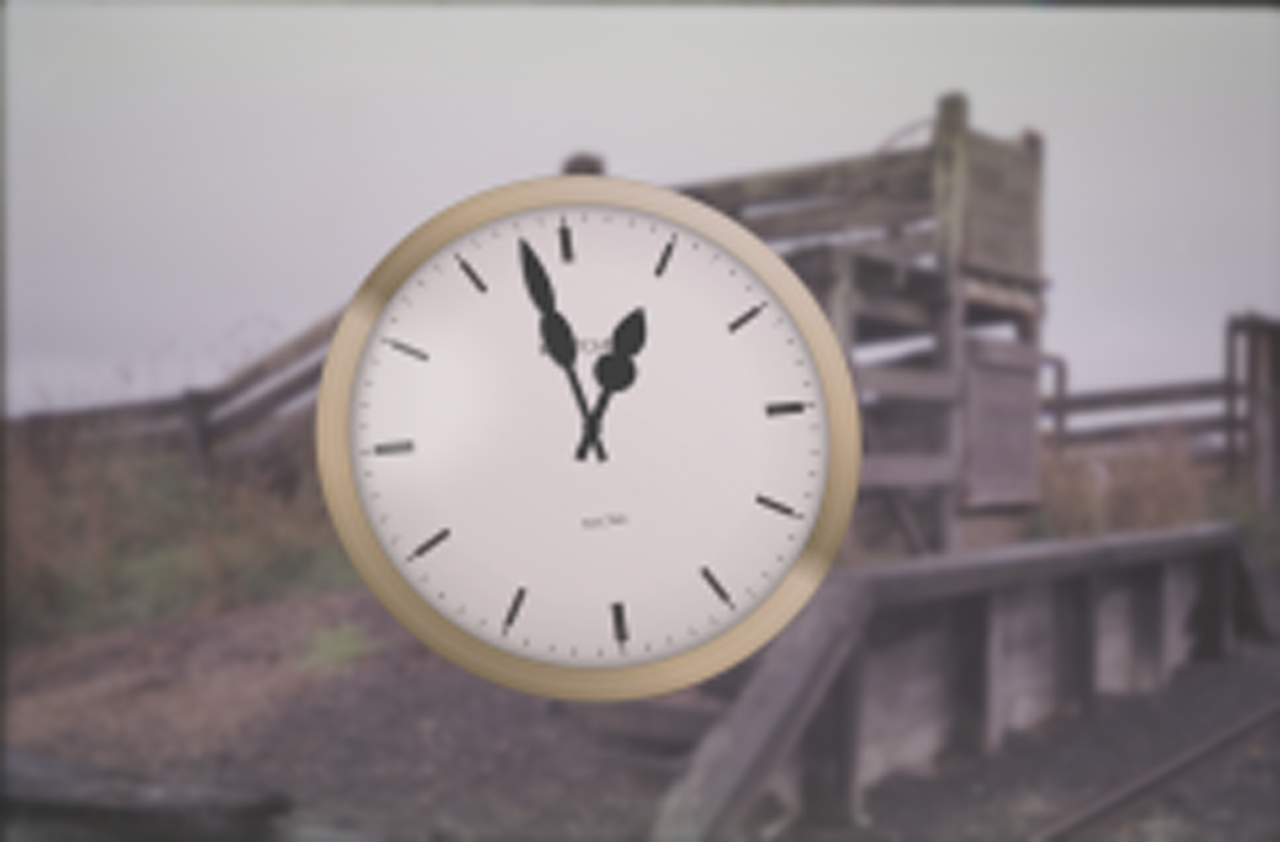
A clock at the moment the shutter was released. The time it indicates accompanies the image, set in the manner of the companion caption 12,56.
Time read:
12,58
